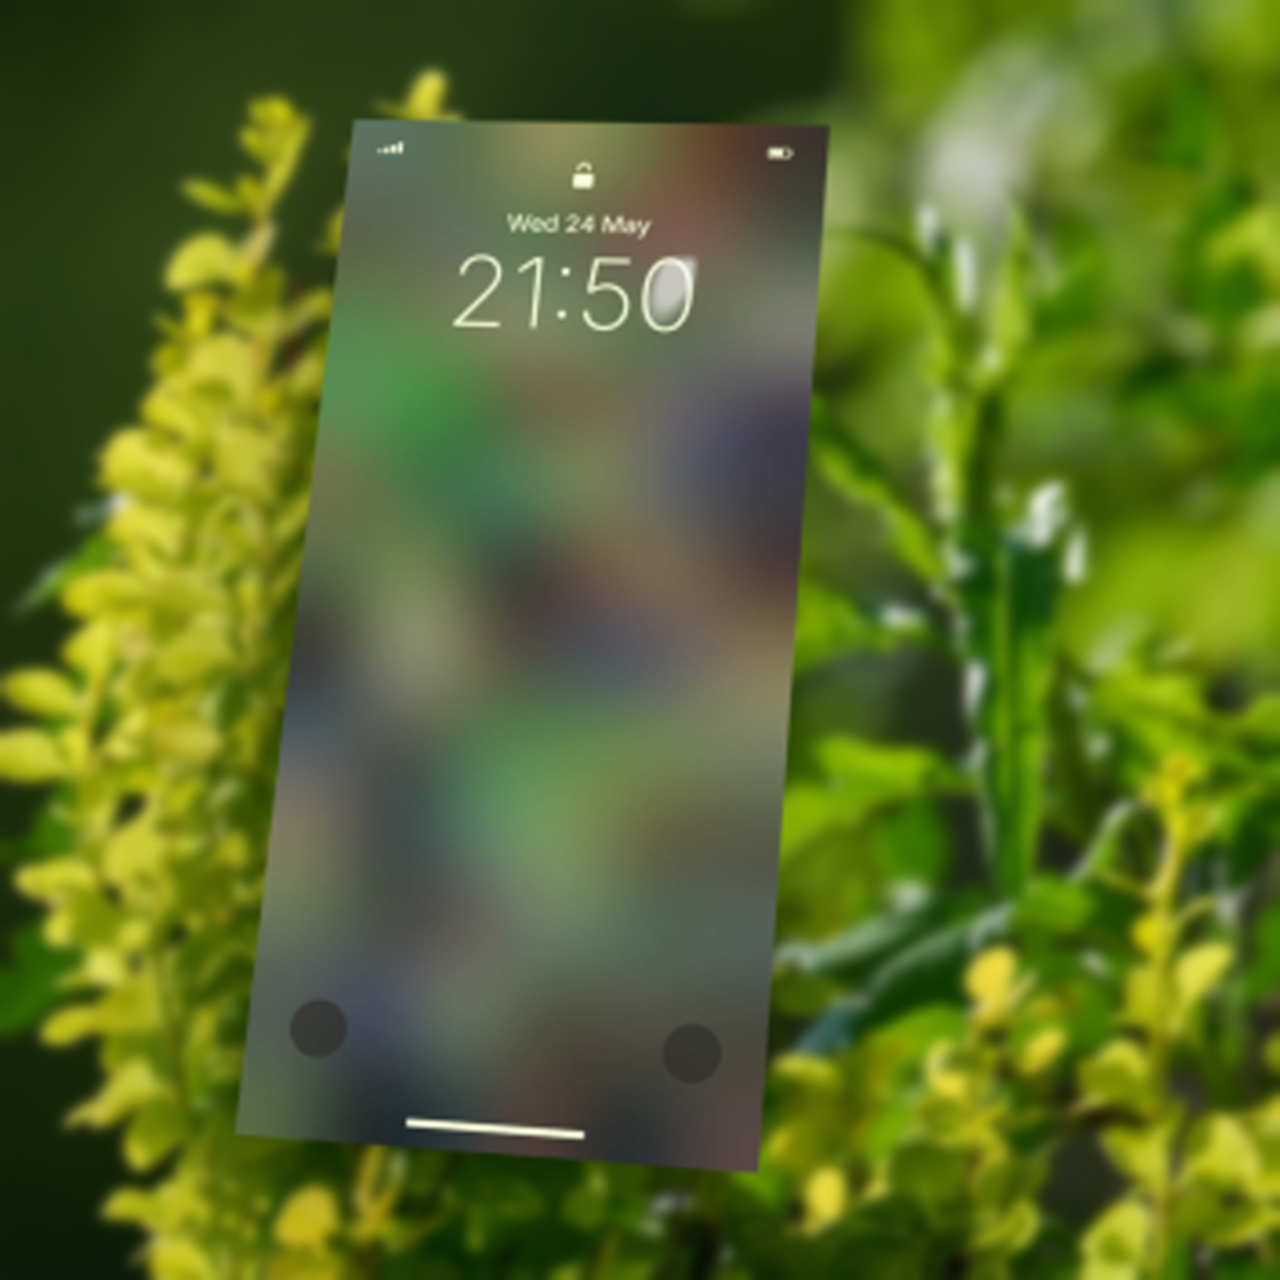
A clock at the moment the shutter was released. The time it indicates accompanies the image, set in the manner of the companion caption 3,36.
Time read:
21,50
